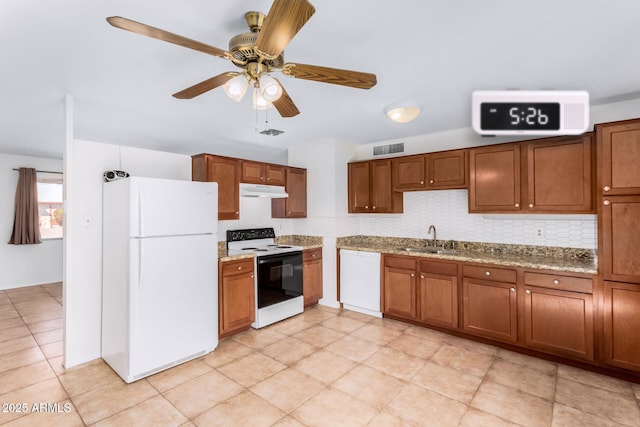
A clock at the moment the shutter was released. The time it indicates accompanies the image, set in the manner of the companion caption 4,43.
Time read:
5,26
